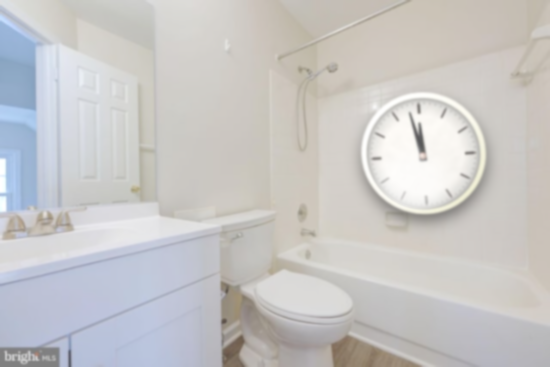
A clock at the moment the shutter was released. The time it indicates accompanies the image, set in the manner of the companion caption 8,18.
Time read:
11,58
